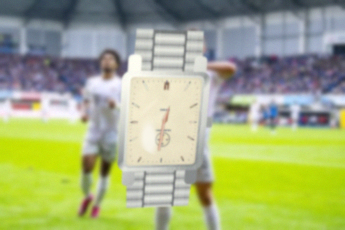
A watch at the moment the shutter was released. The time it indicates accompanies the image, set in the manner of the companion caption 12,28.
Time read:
12,31
